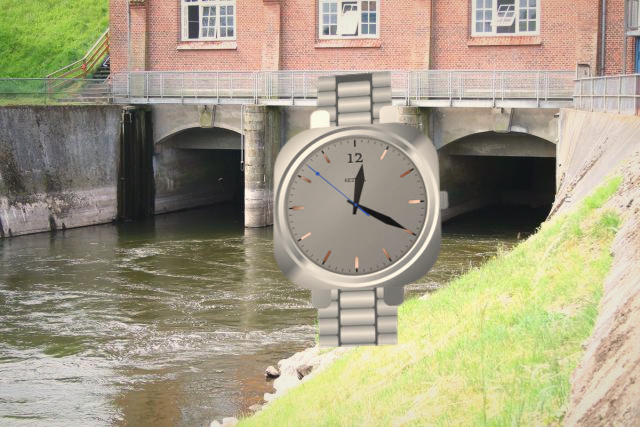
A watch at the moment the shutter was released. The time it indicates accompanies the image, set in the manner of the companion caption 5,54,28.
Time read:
12,19,52
